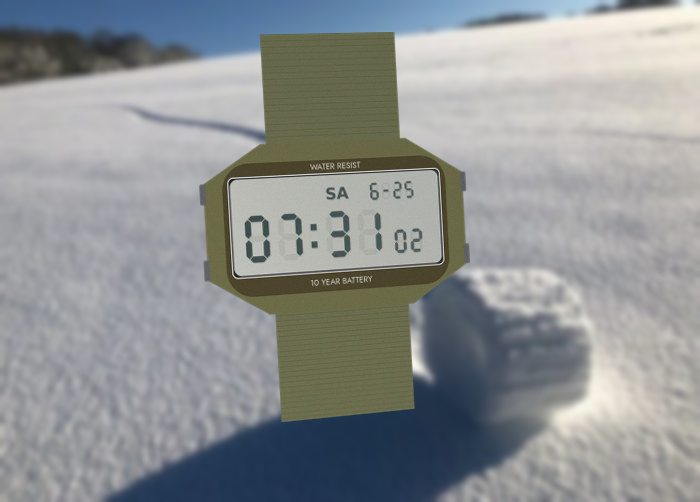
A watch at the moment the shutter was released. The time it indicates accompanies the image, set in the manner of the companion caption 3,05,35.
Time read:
7,31,02
